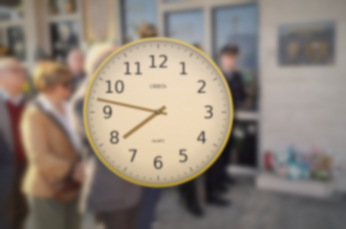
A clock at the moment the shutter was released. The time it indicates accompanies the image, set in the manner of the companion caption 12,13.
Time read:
7,47
